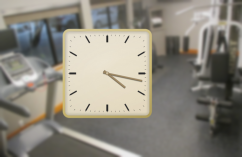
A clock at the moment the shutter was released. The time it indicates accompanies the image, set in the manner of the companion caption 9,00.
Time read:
4,17
